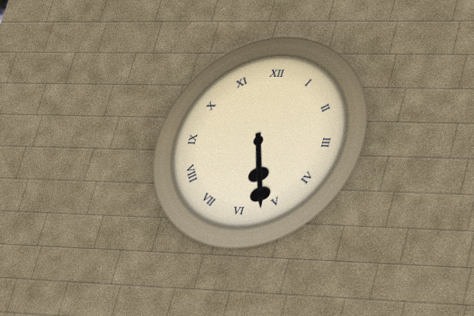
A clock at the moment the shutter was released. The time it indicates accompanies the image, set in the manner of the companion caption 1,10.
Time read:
5,27
